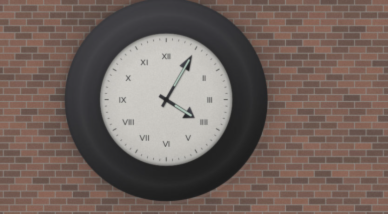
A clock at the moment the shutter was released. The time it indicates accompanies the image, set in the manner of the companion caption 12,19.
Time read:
4,05
